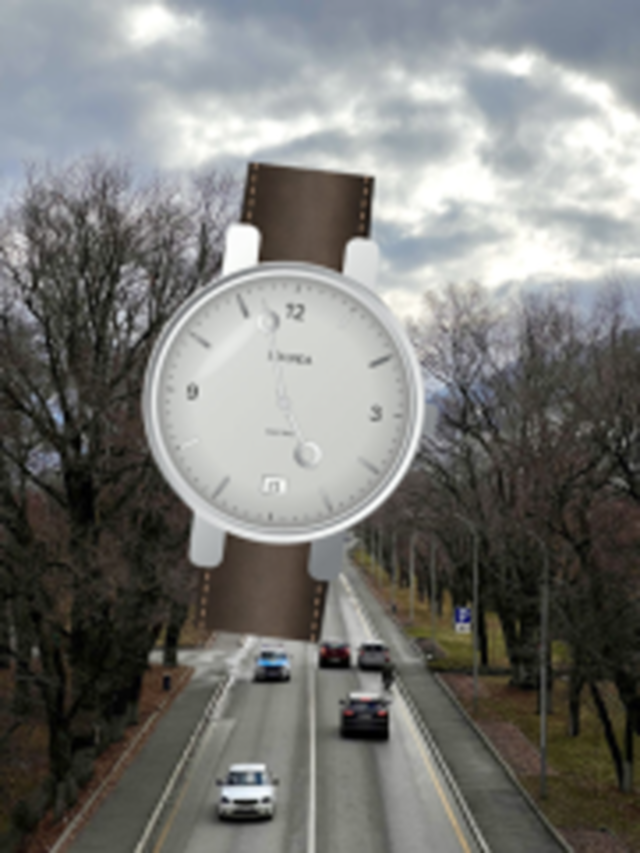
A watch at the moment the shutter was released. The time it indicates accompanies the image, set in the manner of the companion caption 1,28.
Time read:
4,57
